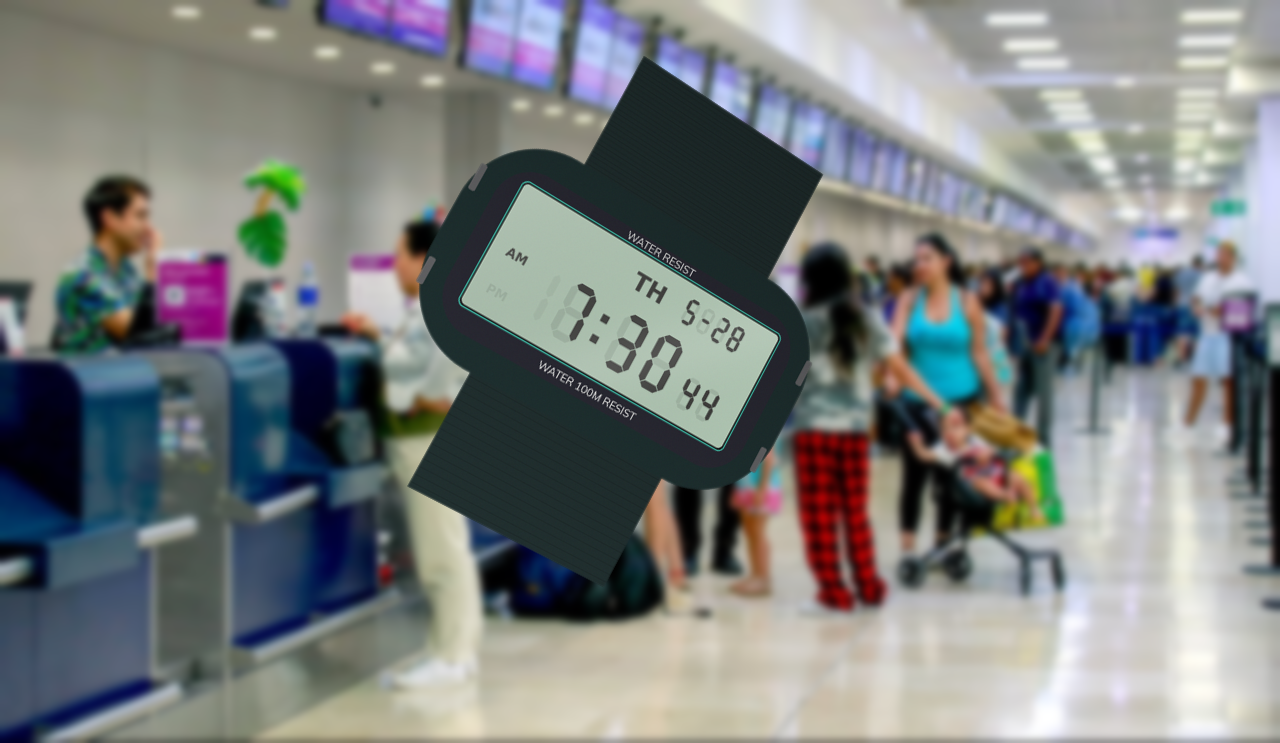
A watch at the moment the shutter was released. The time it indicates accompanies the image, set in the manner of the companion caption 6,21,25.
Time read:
7,30,44
